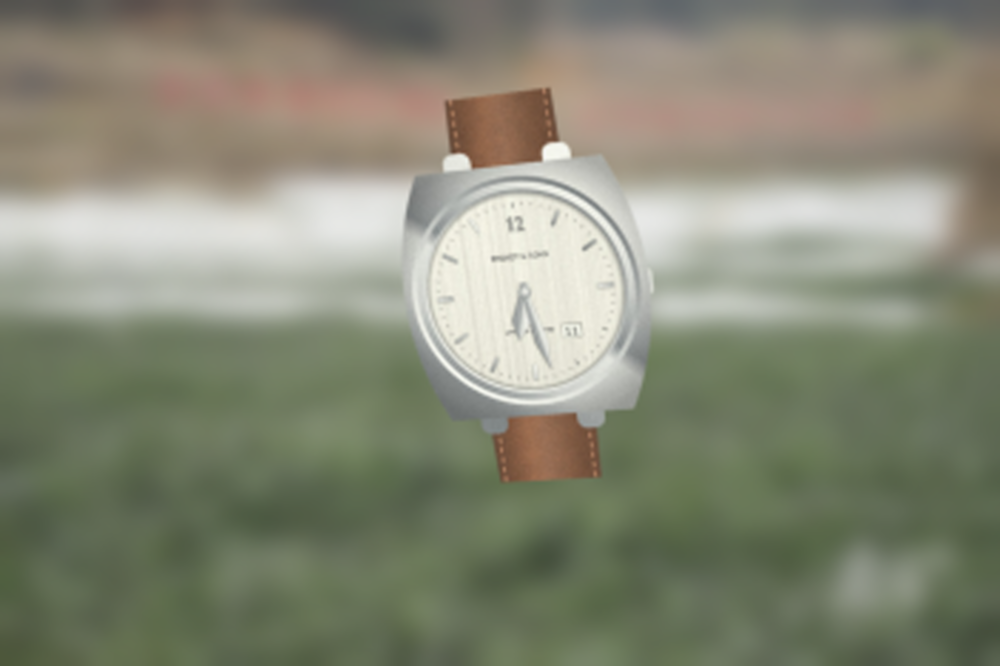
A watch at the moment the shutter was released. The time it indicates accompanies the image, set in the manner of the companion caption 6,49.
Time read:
6,28
